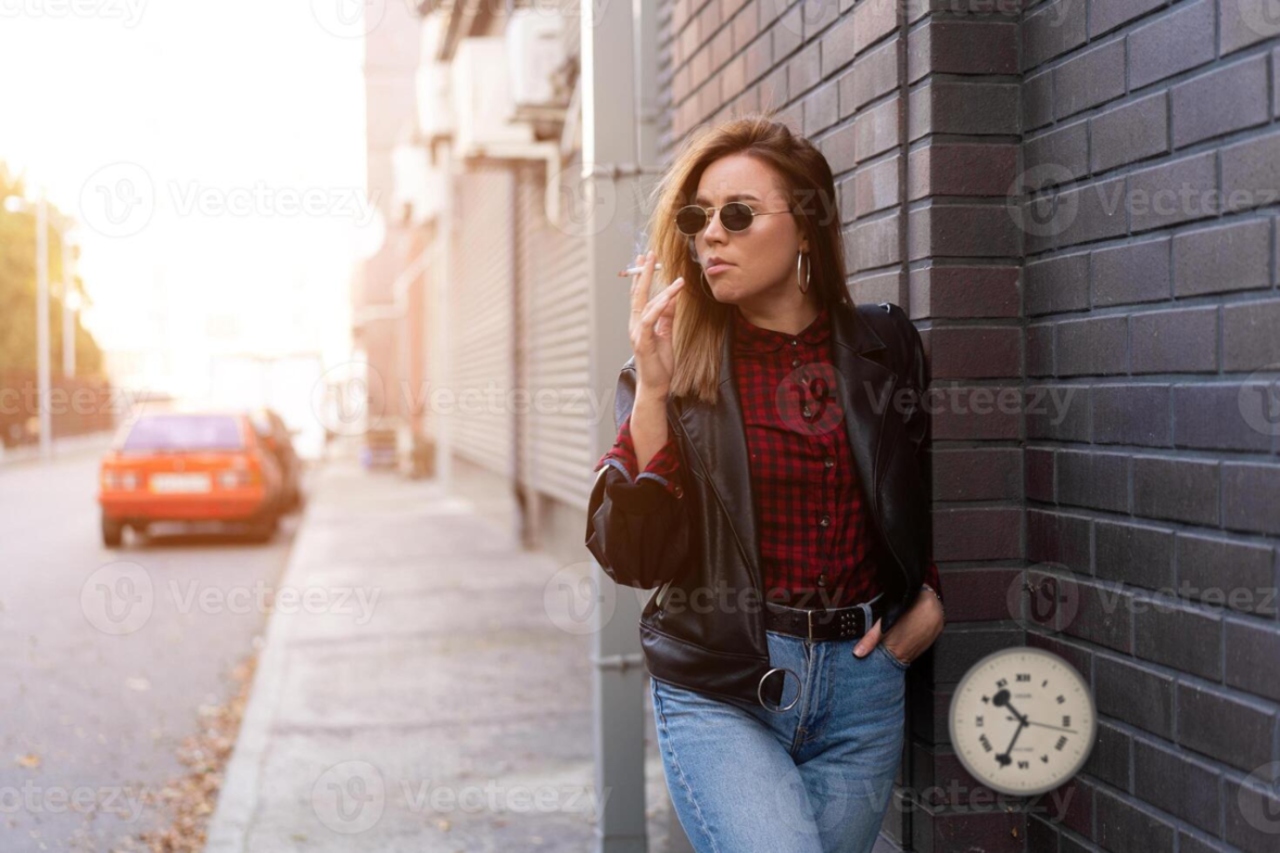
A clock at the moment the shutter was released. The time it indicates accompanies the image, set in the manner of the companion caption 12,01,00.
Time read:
10,34,17
